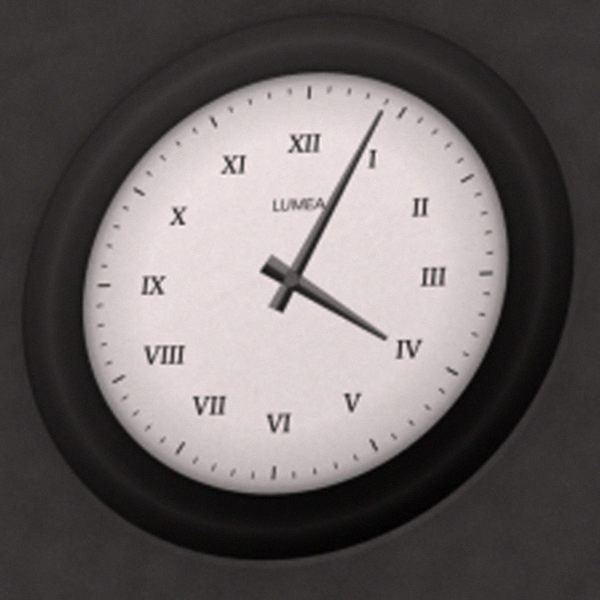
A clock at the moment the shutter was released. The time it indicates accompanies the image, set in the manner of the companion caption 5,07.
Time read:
4,04
